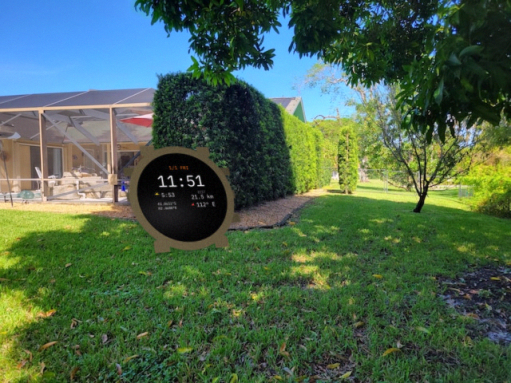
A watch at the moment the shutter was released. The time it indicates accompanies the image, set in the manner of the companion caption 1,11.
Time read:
11,51
